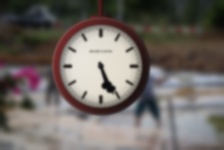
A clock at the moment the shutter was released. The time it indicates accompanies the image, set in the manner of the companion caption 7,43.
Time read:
5,26
